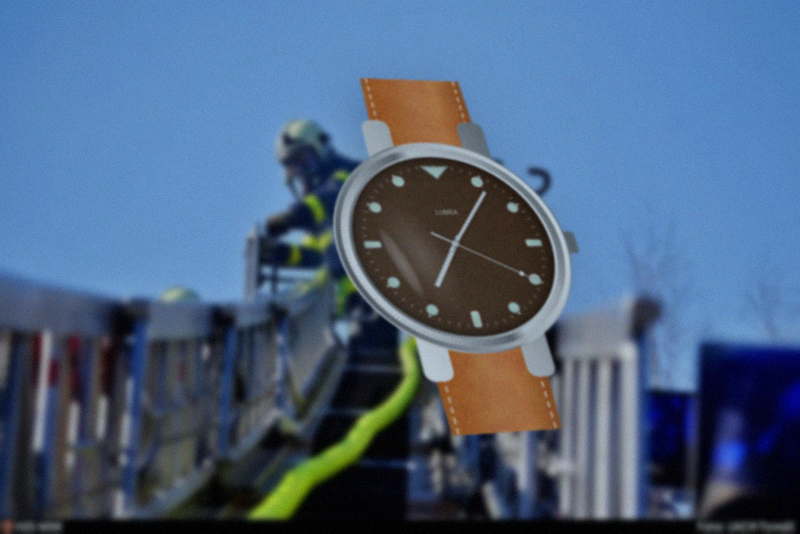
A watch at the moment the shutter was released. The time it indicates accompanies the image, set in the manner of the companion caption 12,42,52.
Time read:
7,06,20
